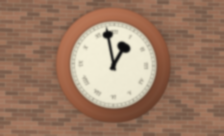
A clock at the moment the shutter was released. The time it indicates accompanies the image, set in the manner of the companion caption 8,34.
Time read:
12,58
